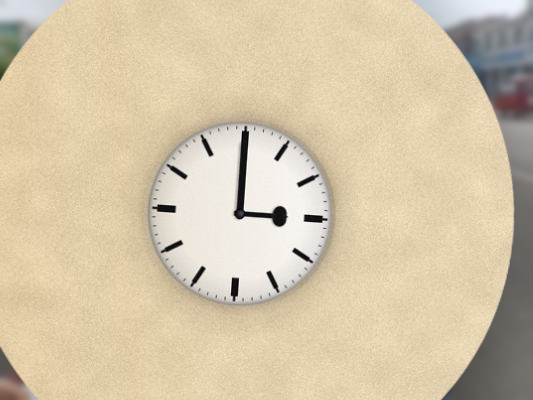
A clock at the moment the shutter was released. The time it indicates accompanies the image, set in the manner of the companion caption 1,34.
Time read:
3,00
